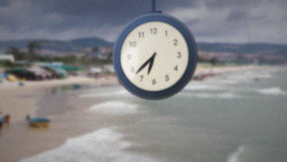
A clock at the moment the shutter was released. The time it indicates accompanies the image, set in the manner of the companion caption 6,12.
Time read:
6,38
